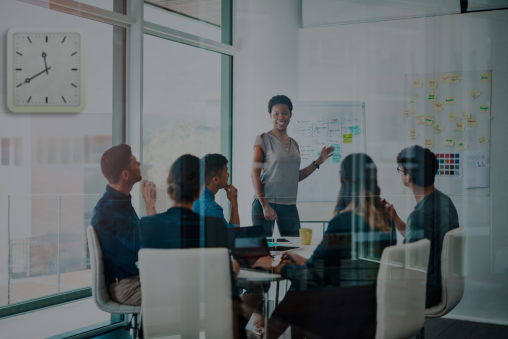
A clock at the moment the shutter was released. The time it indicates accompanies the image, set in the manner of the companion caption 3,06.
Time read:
11,40
